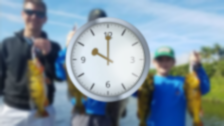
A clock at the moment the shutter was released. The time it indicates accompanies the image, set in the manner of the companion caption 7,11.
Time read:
10,00
